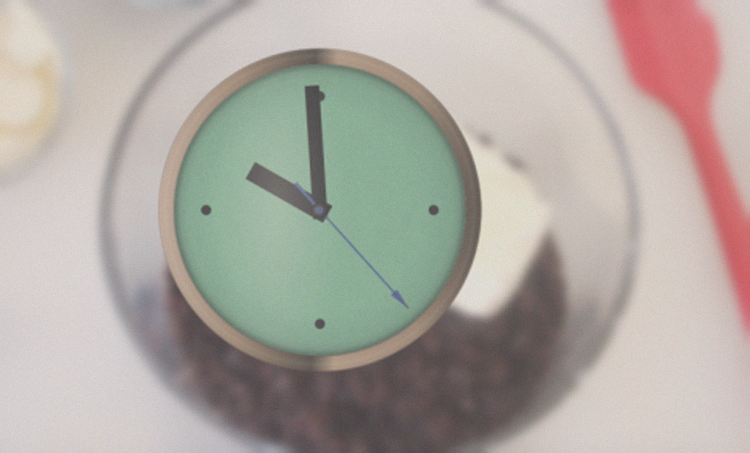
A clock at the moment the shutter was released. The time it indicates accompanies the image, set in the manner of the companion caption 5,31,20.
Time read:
9,59,23
